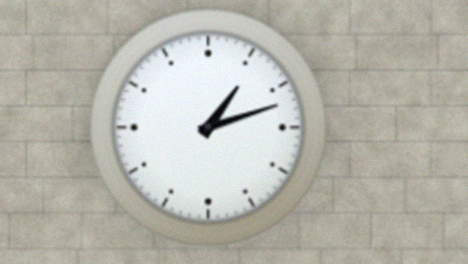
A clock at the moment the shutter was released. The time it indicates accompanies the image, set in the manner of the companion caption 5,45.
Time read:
1,12
